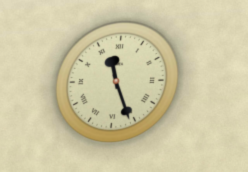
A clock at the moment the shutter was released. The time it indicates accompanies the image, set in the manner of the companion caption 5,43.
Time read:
11,26
